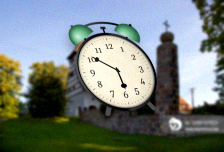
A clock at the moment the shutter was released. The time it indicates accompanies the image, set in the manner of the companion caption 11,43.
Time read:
5,51
